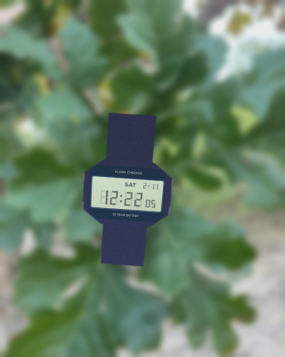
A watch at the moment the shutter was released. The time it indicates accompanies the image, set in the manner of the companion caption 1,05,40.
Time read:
12,22,05
